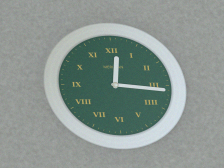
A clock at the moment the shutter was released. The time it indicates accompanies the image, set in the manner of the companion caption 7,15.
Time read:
12,16
